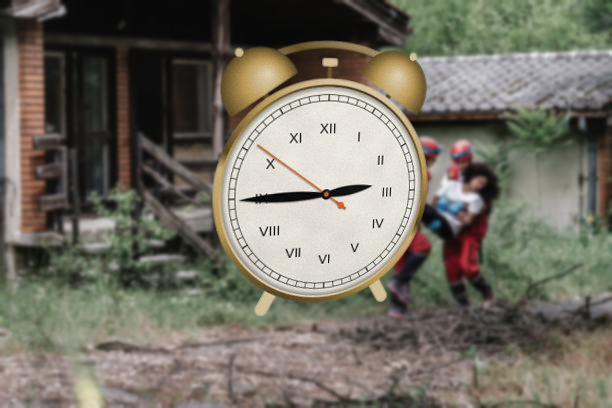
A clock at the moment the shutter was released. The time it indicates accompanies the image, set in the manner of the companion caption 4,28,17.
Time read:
2,44,51
